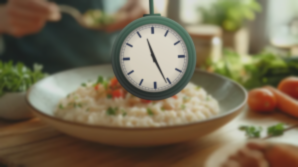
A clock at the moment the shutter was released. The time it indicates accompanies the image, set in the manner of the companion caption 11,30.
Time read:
11,26
